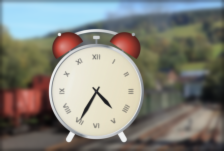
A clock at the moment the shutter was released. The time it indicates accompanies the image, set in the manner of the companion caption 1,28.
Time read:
4,35
